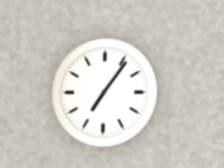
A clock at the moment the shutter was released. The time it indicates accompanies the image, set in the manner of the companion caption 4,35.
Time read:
7,06
